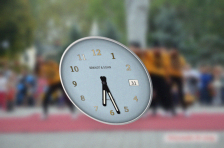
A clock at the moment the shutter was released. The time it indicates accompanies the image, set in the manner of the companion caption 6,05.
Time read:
6,28
